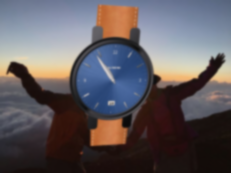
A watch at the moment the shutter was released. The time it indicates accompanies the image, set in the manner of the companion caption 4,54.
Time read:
10,54
